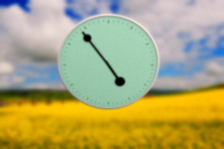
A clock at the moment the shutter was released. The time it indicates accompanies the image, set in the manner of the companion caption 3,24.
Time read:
4,54
